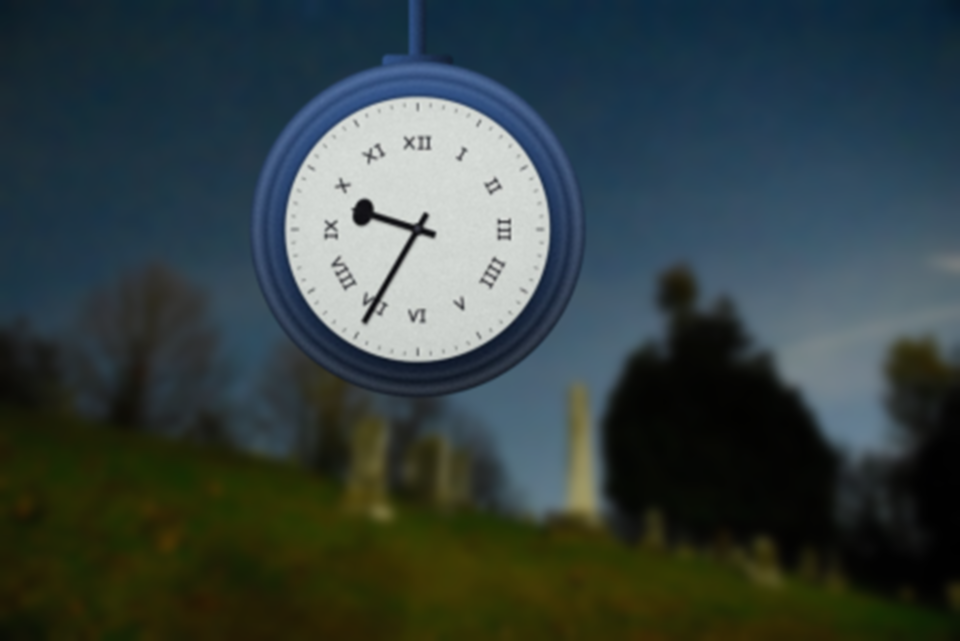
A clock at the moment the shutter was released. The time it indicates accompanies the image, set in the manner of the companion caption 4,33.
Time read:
9,35
